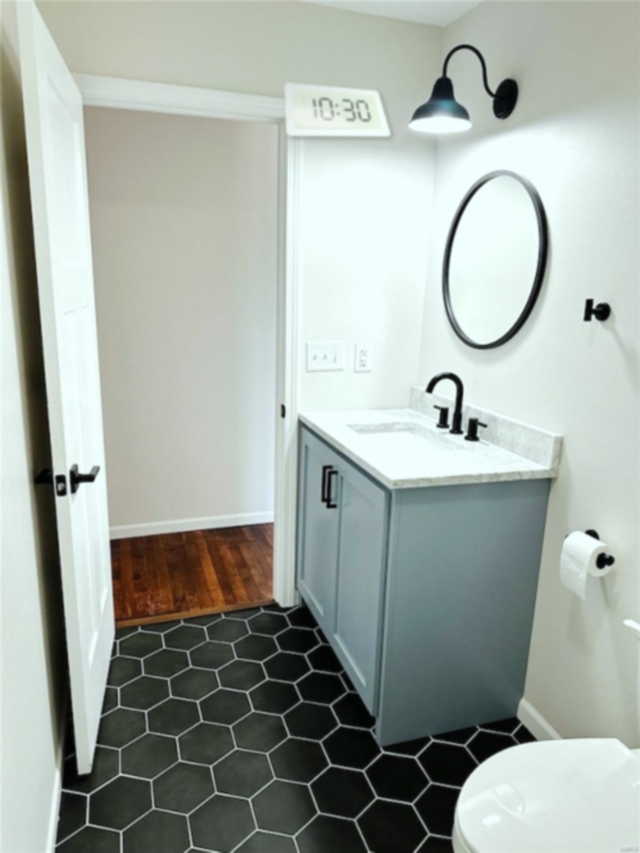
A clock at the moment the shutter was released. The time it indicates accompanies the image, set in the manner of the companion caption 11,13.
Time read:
10,30
